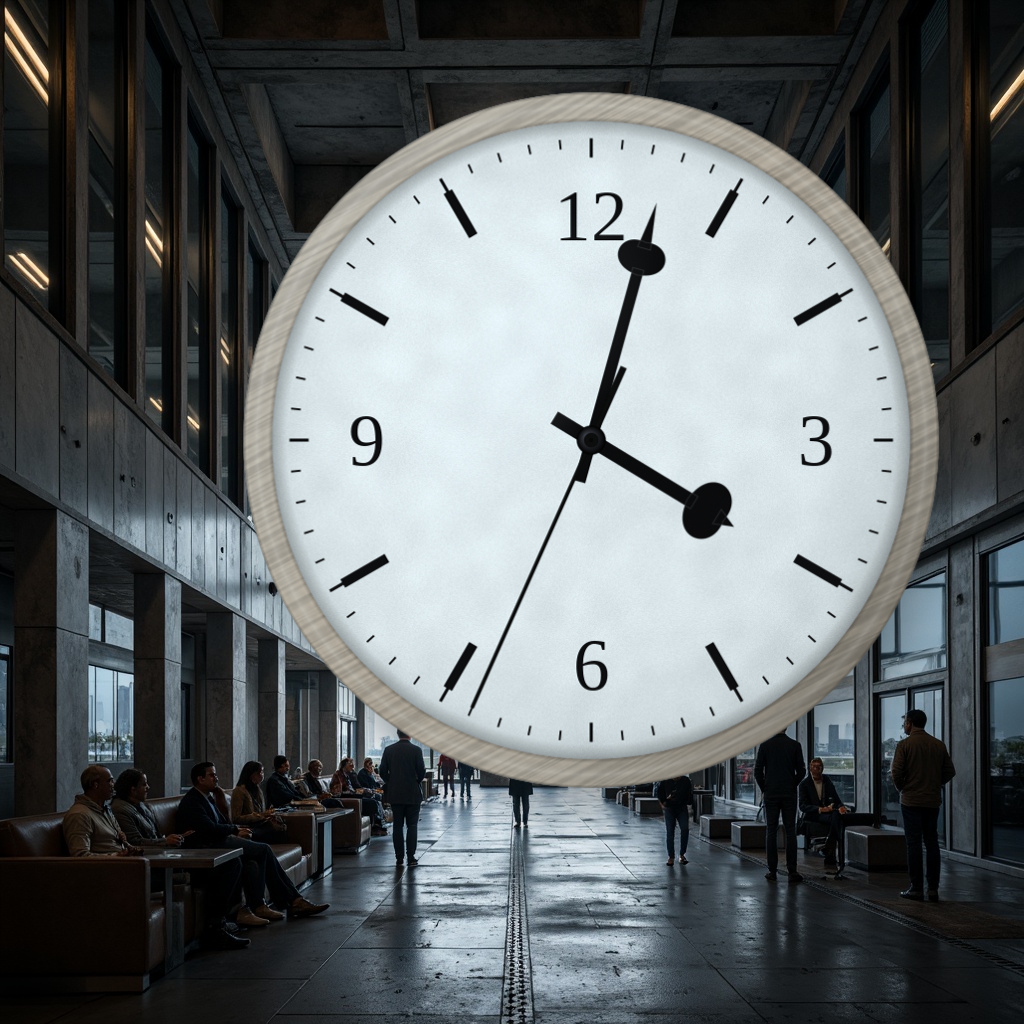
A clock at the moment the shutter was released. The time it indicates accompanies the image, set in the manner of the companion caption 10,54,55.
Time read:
4,02,34
